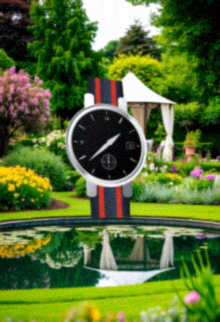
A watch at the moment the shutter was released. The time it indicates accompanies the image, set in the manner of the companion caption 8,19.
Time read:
1,38
